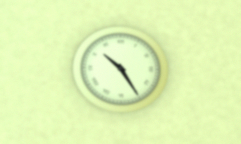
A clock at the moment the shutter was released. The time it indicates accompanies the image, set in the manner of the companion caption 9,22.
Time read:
10,25
